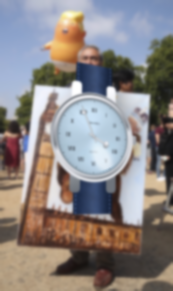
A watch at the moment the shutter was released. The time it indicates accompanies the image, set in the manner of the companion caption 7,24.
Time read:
3,56
